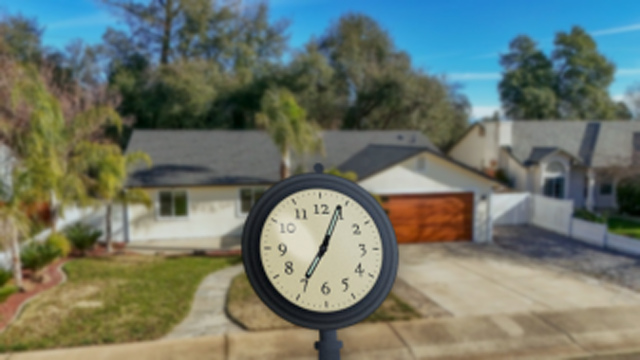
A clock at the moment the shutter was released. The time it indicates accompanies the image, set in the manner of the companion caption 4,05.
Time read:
7,04
